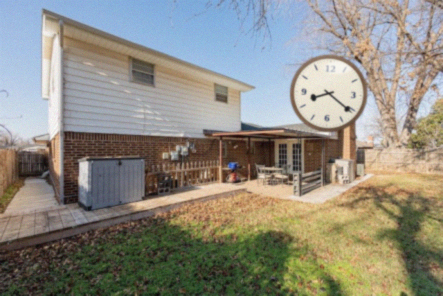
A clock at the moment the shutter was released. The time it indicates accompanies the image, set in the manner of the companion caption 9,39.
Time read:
8,21
